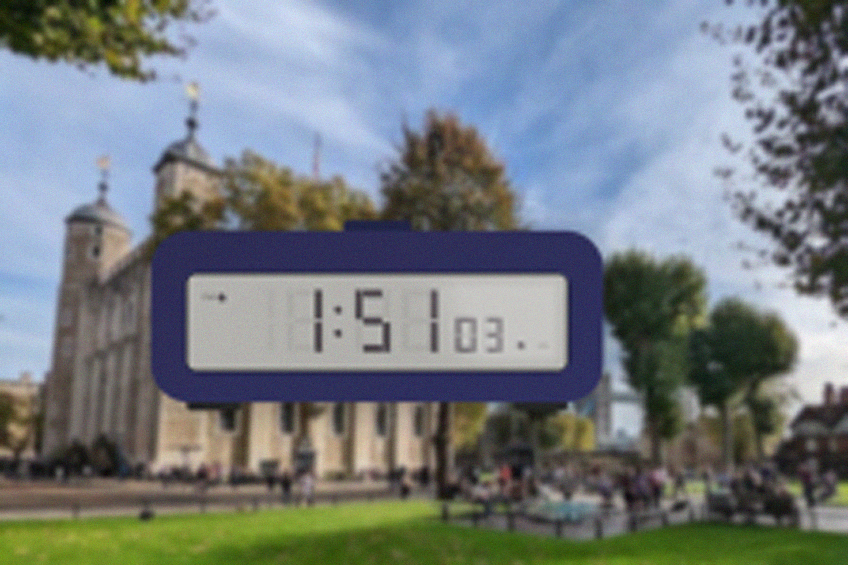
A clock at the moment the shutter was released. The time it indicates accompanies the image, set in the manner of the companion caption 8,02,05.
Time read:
1,51,03
